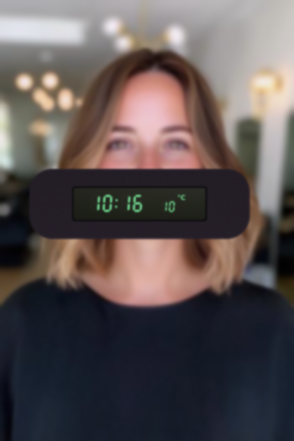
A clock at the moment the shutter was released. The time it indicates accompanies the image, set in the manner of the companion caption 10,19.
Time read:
10,16
